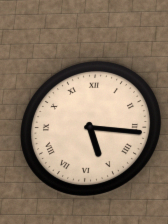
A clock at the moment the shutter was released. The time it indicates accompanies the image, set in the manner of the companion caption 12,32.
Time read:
5,16
